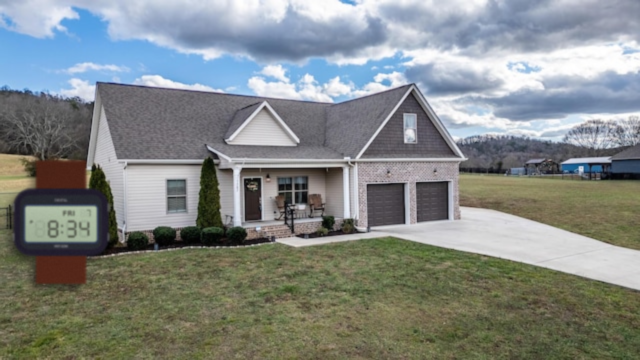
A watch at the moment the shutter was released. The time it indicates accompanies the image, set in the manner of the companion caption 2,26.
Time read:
8,34
